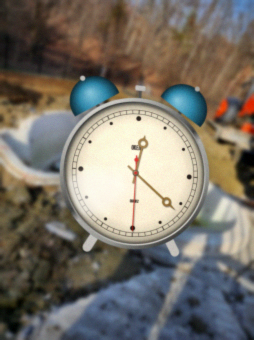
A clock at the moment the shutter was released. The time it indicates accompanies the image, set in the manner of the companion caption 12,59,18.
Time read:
12,21,30
